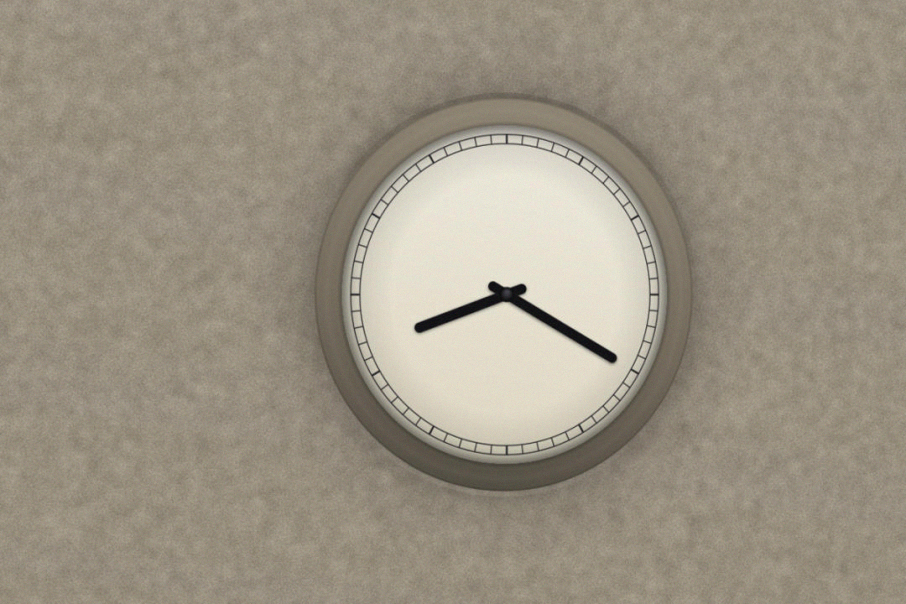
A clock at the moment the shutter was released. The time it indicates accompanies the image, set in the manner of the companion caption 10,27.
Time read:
8,20
